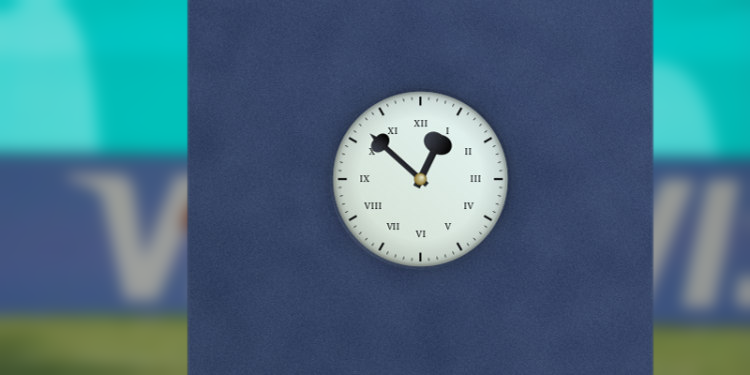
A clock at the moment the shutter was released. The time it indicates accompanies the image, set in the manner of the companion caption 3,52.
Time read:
12,52
